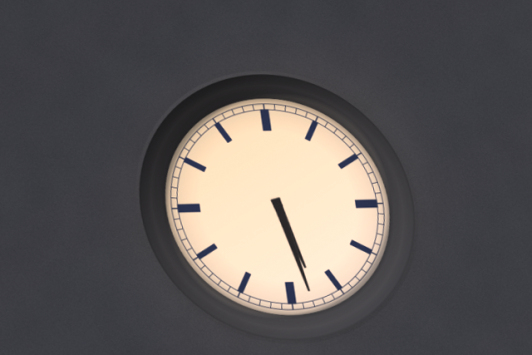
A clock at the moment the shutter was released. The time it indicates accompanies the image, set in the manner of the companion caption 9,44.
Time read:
5,28
